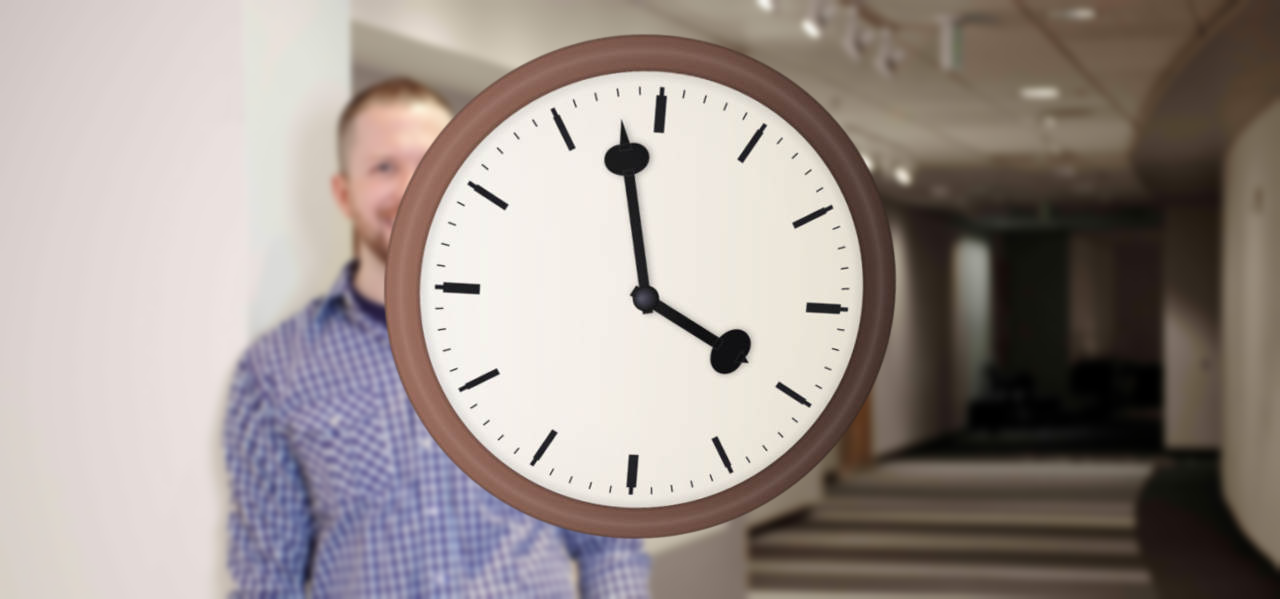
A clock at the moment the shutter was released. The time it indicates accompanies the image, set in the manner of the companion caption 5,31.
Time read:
3,58
